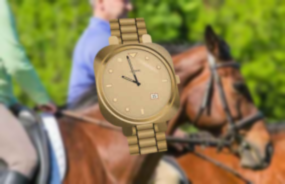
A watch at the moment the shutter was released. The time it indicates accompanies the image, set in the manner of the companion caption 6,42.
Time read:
9,58
